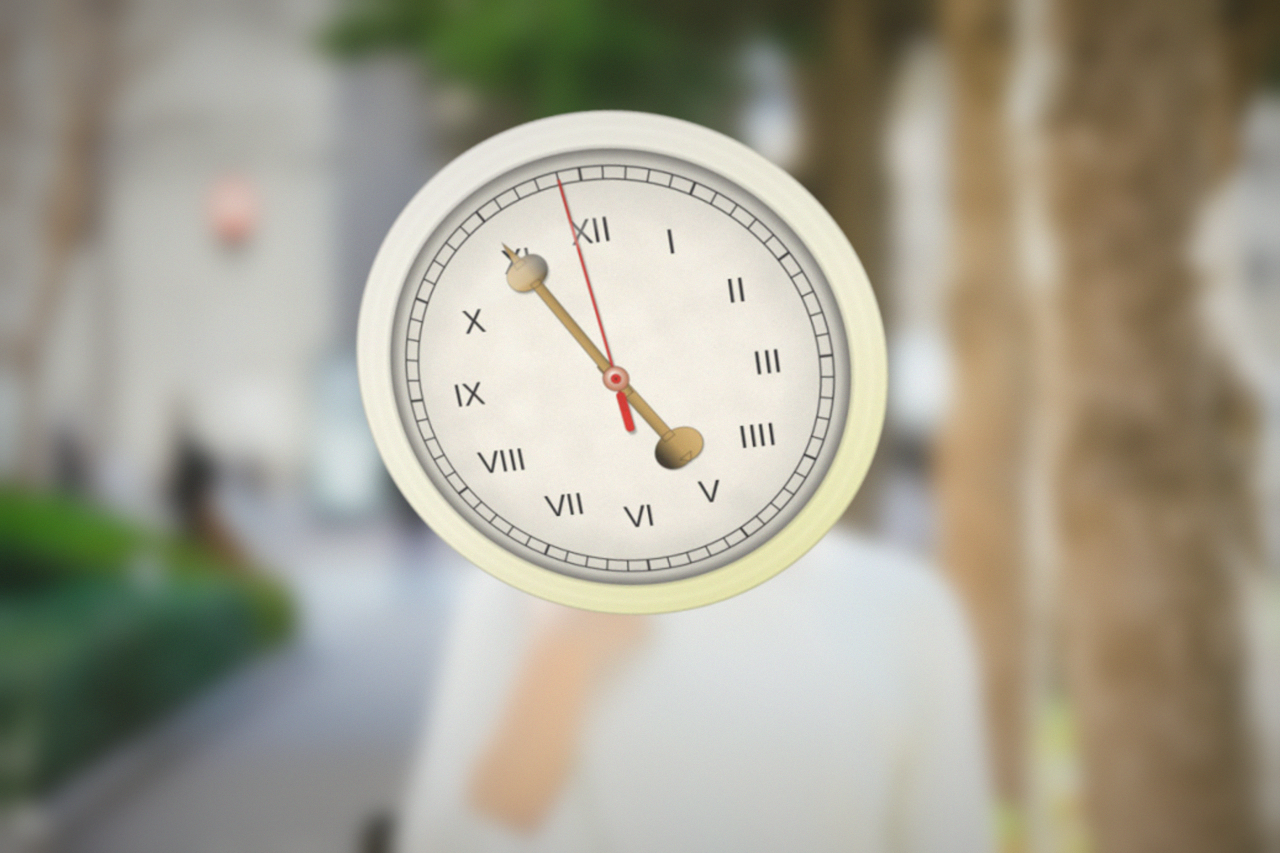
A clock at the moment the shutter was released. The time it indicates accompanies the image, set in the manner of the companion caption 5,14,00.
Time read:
4,54,59
